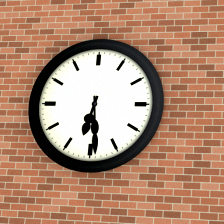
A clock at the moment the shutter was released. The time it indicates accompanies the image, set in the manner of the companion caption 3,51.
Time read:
6,29
